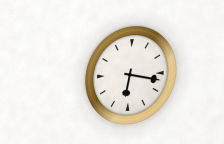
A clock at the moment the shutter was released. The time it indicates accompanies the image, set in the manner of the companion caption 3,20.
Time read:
6,17
